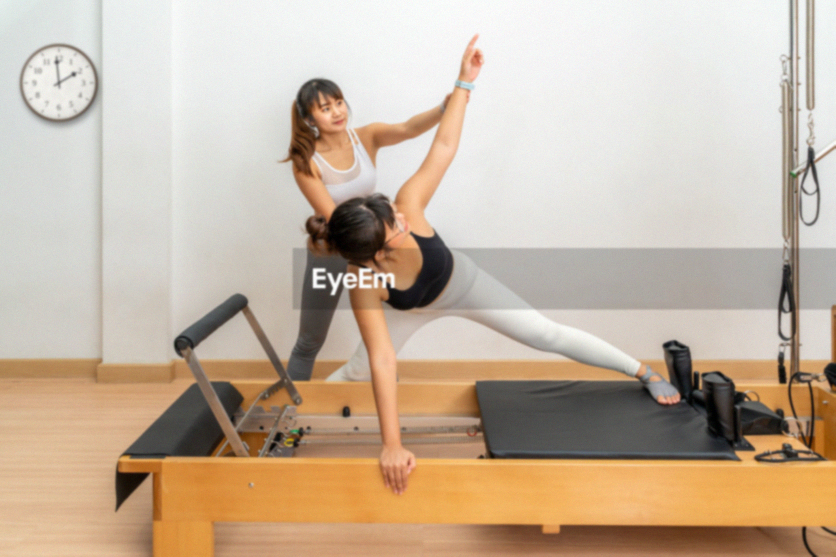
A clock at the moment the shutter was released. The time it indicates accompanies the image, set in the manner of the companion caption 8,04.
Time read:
1,59
